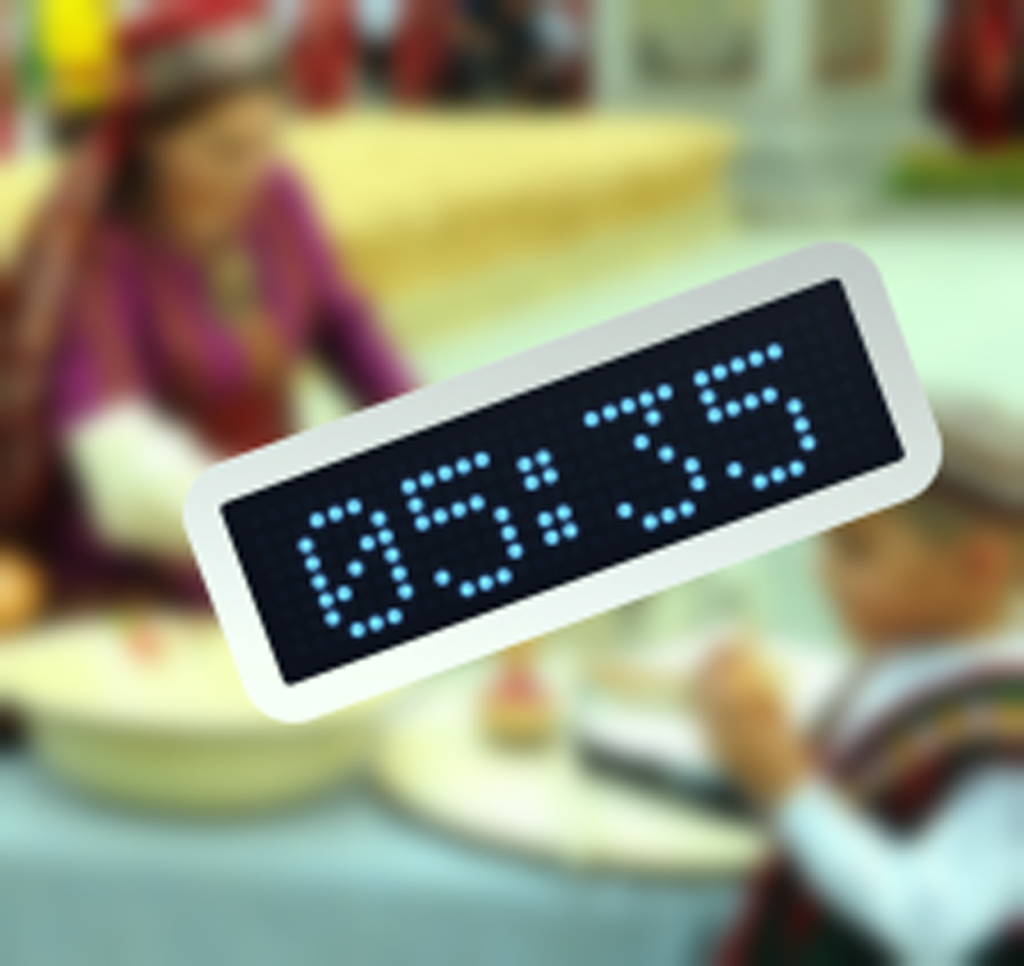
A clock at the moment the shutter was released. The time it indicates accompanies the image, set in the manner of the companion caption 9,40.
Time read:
5,35
